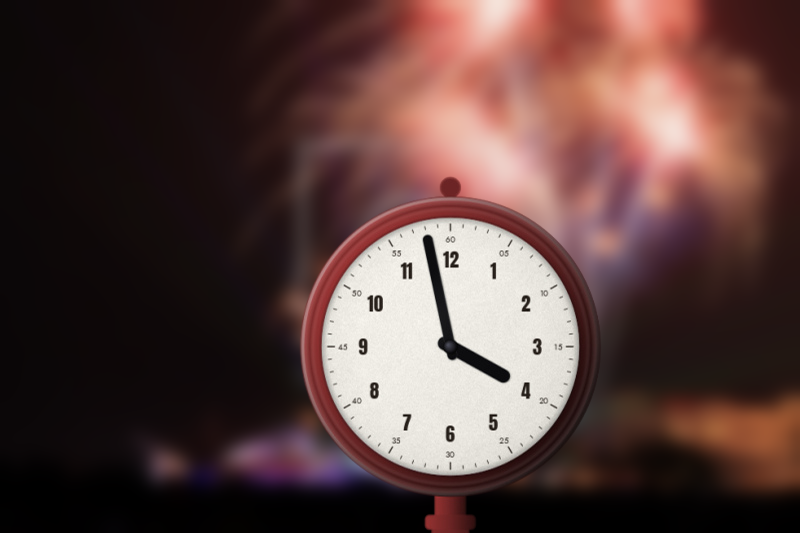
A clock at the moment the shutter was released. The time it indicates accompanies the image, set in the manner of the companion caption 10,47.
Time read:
3,58
